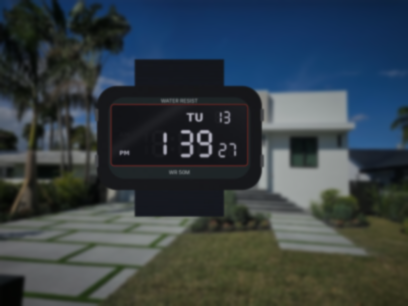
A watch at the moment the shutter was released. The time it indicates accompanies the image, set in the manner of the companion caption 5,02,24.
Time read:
1,39,27
